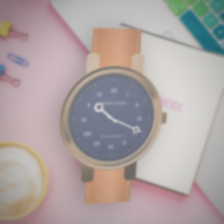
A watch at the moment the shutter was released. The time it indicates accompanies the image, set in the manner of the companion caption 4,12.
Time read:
10,19
